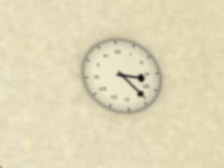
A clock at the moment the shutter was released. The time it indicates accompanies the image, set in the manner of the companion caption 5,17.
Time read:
3,24
